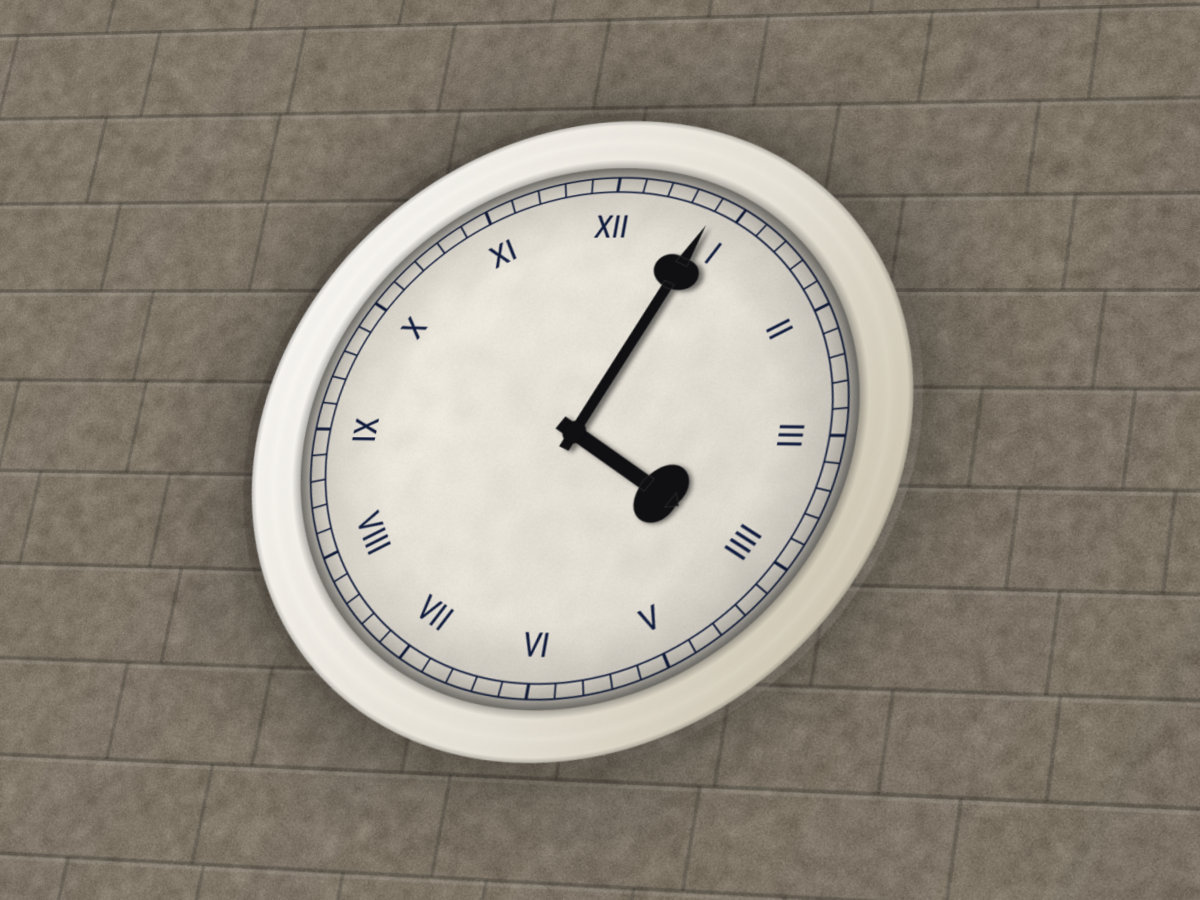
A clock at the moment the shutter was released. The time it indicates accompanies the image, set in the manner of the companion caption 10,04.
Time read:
4,04
